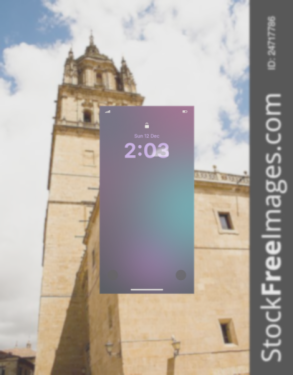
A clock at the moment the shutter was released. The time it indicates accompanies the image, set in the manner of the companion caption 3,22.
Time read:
2,03
